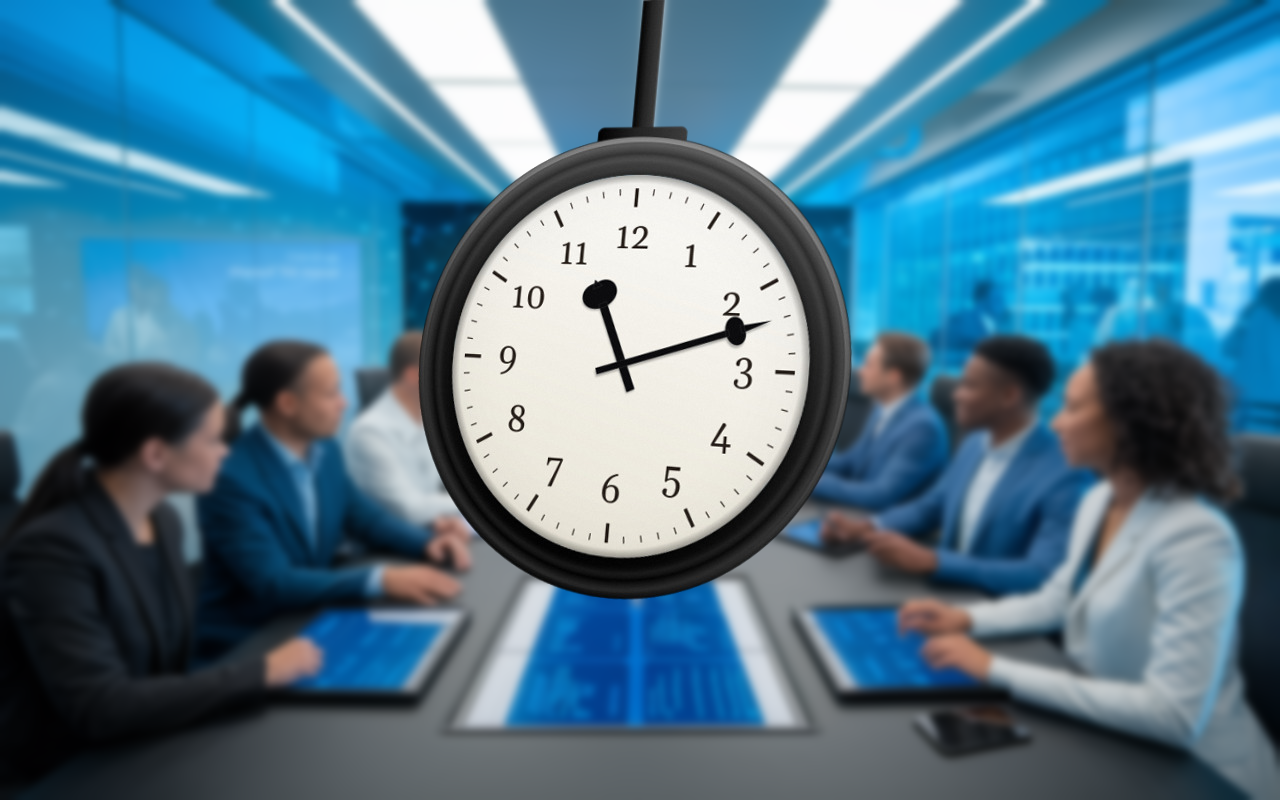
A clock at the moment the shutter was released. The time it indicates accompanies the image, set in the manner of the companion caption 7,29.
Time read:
11,12
